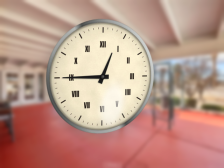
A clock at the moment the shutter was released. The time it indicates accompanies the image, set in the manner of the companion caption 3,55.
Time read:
12,45
